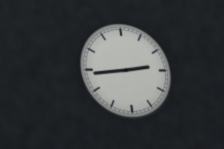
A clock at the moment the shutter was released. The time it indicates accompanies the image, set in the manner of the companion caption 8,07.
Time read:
2,44
